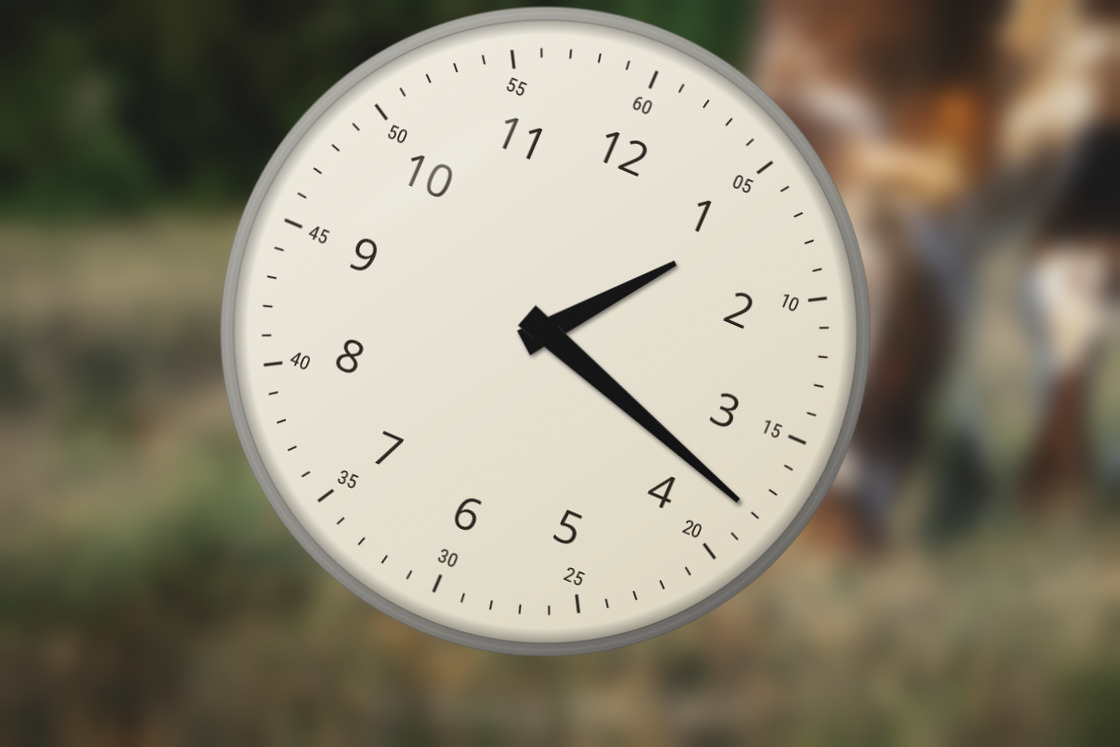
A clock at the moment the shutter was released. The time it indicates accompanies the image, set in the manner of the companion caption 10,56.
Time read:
1,18
